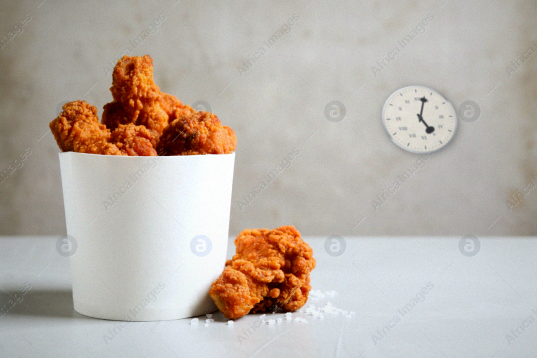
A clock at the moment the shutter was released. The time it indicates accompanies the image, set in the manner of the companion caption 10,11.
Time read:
5,03
